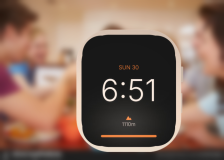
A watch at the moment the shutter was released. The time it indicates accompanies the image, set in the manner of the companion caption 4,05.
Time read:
6,51
